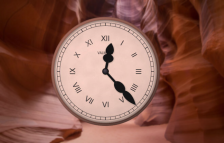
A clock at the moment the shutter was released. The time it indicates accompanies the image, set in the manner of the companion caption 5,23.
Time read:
12,23
